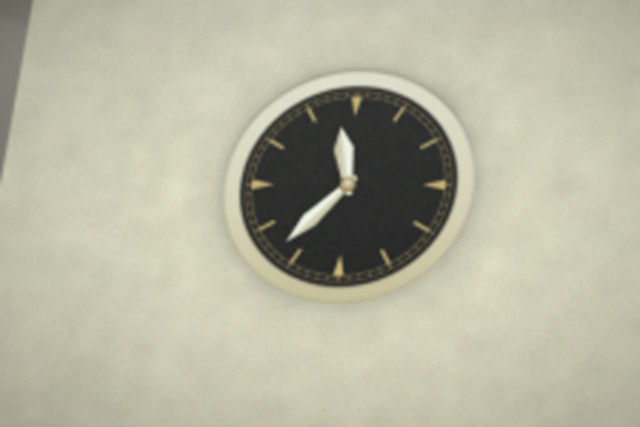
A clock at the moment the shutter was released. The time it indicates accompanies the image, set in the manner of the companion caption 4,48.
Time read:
11,37
